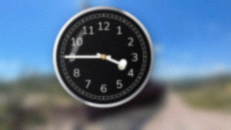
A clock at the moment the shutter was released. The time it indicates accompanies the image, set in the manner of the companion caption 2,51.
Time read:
3,45
